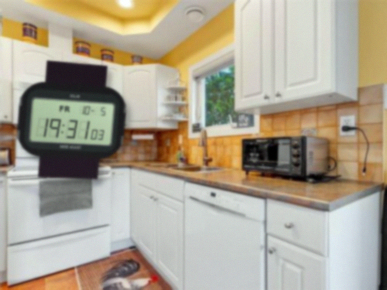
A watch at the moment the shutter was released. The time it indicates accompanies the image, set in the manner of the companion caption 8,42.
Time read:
19,31
